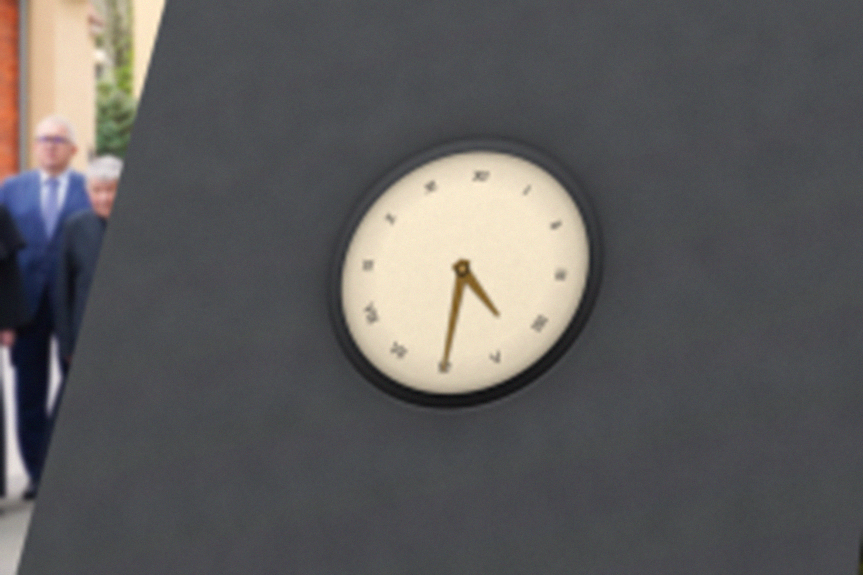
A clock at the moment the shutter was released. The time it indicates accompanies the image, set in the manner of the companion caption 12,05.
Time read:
4,30
